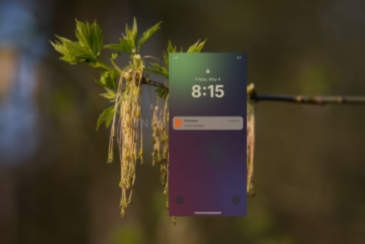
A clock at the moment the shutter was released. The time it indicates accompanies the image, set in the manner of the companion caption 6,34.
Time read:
8,15
